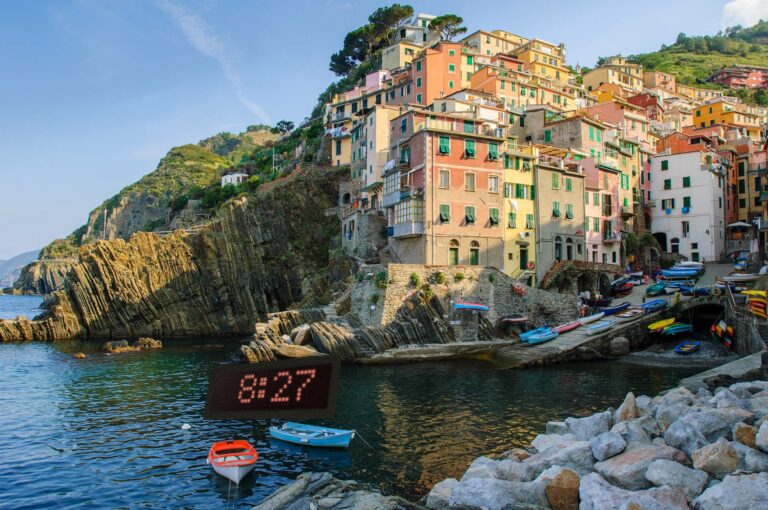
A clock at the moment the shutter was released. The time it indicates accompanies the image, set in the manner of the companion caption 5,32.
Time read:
8,27
